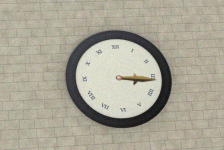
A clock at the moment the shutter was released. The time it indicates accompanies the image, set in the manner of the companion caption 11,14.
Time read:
3,16
